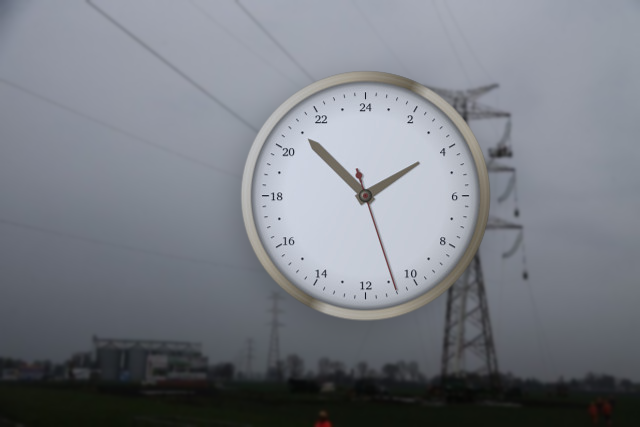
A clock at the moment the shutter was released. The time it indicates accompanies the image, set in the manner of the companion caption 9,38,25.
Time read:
3,52,27
